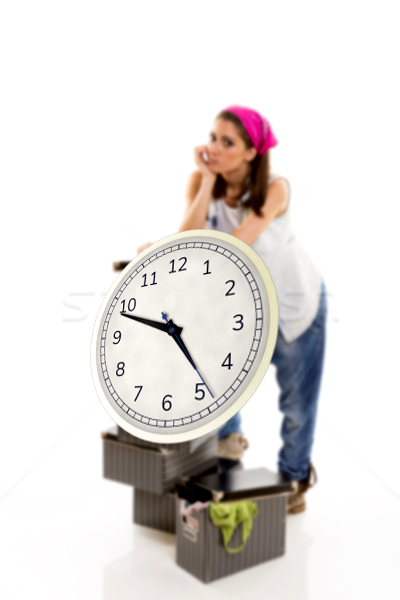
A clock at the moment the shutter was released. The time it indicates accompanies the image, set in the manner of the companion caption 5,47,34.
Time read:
4,48,24
